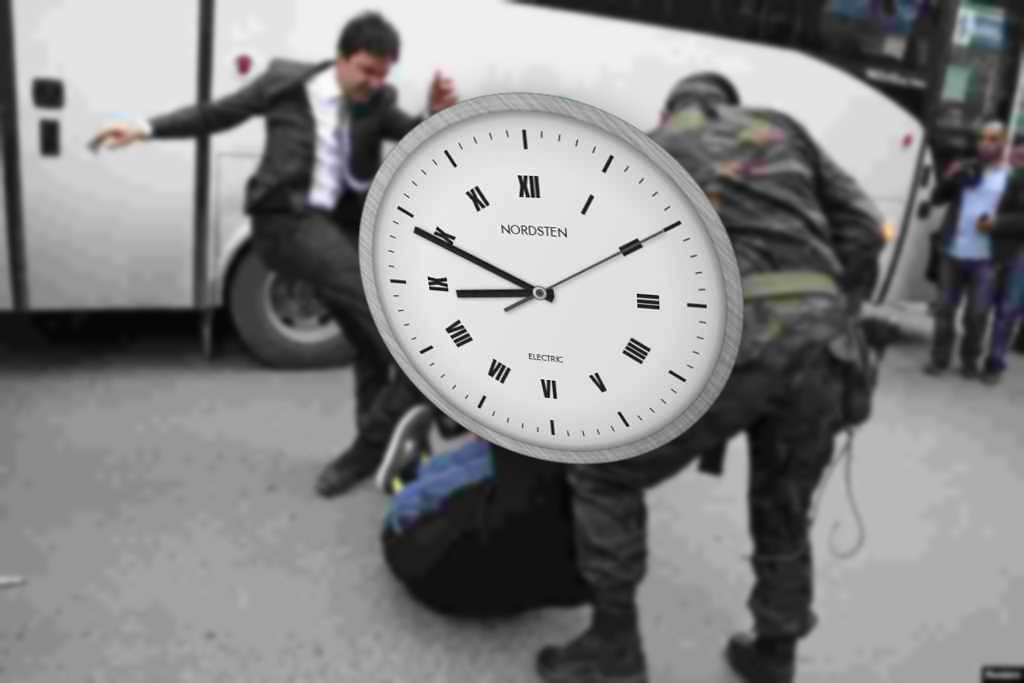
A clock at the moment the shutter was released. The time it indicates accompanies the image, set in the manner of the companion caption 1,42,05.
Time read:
8,49,10
